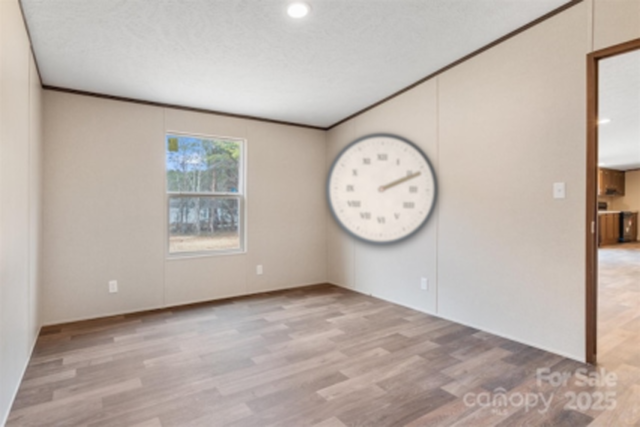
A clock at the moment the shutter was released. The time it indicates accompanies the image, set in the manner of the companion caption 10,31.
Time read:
2,11
